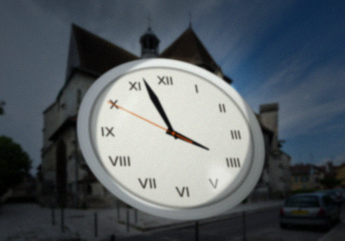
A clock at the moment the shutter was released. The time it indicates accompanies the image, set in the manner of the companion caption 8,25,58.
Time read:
3,56,50
